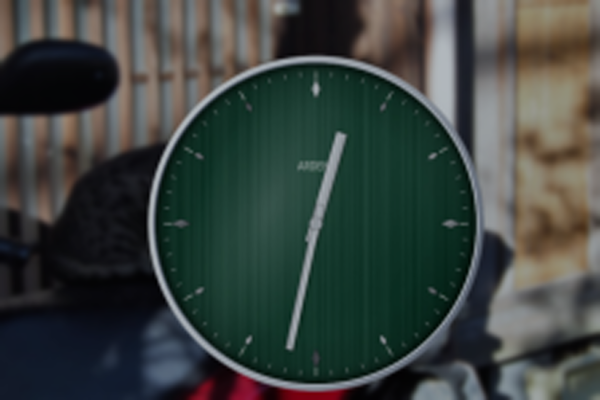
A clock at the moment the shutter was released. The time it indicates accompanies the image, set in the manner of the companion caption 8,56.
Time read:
12,32
